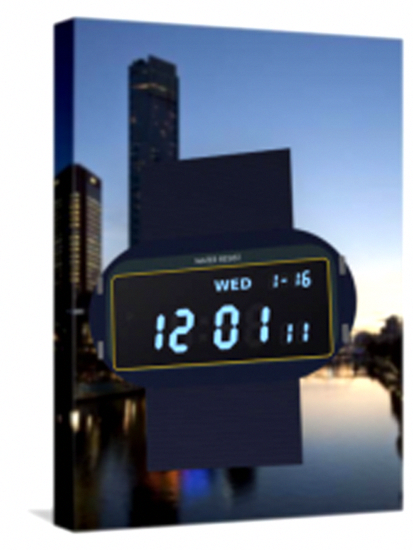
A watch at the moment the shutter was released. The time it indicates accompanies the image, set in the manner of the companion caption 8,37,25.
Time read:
12,01,11
